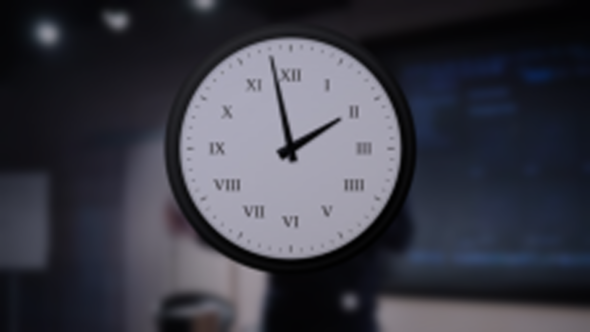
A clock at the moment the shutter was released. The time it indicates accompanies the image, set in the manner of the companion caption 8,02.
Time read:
1,58
